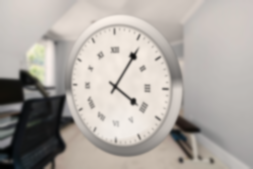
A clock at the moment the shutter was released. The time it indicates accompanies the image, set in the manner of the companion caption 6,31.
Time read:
4,06
